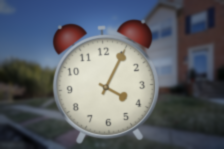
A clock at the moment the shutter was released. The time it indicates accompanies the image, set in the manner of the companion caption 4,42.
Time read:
4,05
